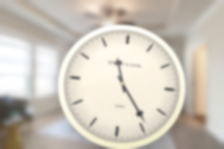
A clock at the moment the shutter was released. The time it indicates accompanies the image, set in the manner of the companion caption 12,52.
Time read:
11,24
